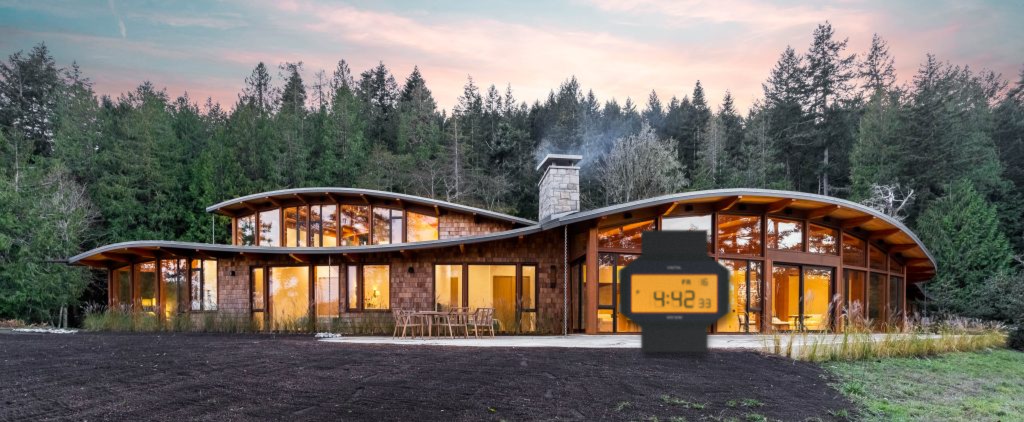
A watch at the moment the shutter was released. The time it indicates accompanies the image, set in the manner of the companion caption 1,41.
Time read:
4,42
